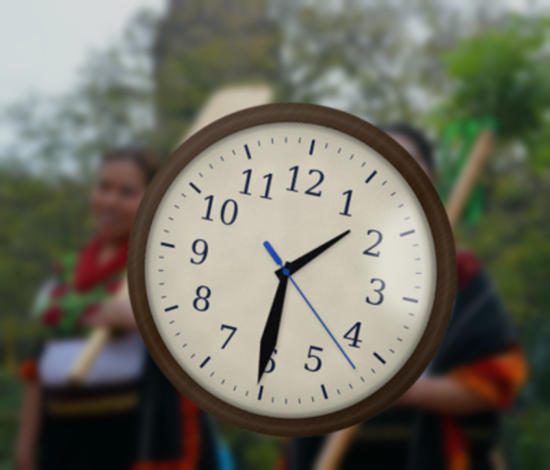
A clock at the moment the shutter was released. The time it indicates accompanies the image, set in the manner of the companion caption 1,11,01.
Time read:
1,30,22
